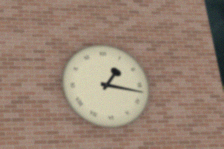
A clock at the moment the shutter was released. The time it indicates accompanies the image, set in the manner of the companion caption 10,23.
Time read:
1,17
